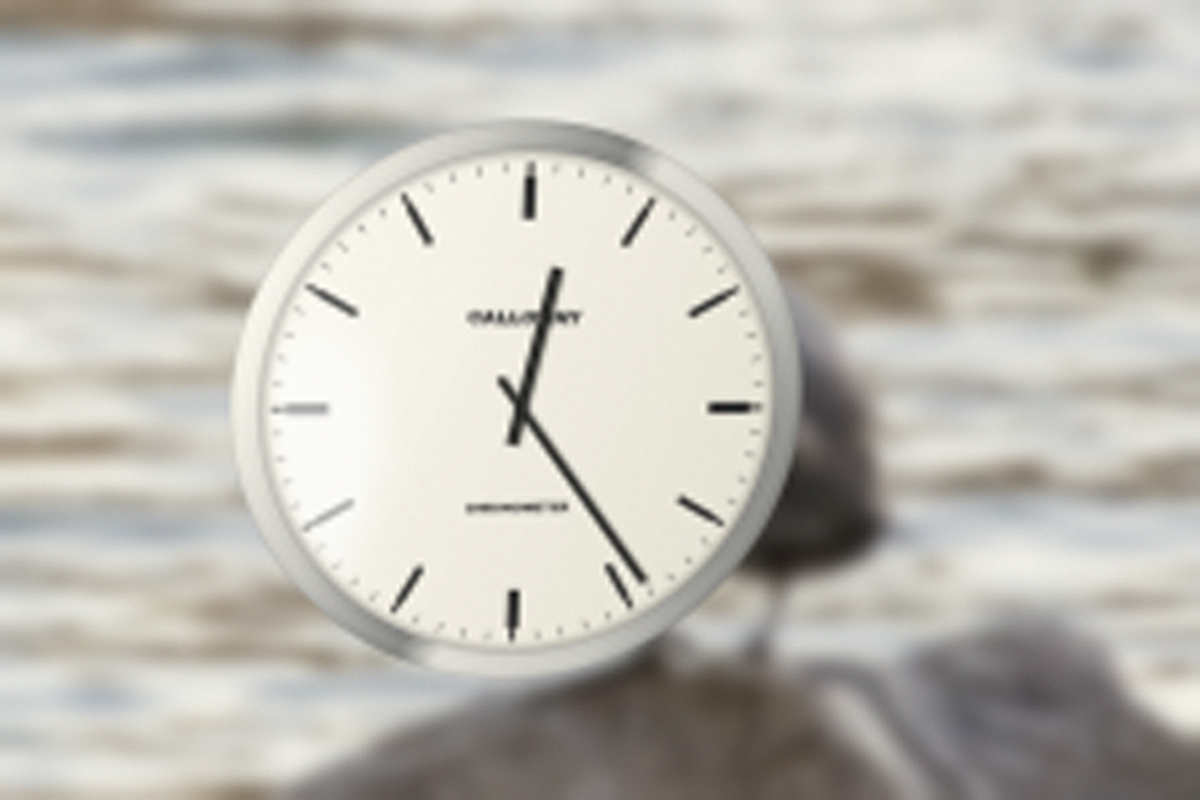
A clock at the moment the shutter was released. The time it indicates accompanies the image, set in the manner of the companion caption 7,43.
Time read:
12,24
